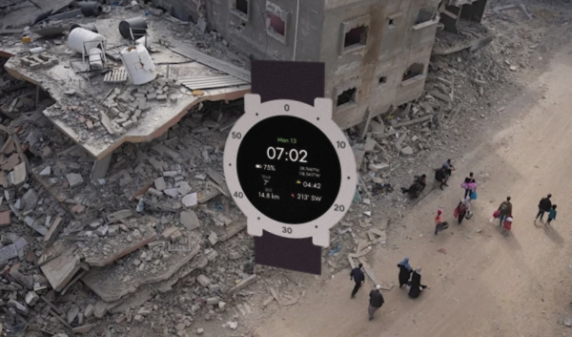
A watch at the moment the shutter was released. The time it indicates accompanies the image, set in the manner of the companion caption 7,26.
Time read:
7,02
